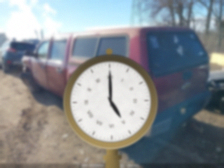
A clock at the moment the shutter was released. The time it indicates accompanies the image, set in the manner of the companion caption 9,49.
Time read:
5,00
